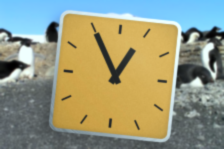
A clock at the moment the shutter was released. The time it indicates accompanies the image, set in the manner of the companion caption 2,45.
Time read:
12,55
